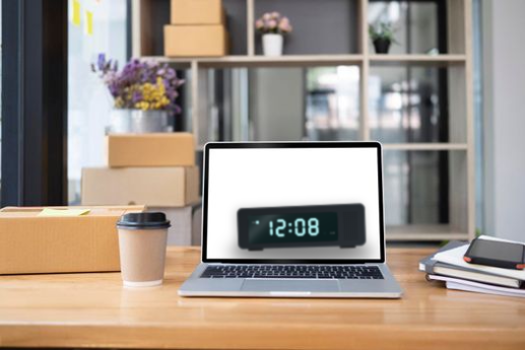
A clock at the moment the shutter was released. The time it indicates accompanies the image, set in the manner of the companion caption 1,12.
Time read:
12,08
